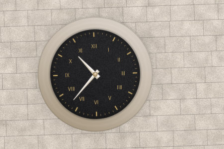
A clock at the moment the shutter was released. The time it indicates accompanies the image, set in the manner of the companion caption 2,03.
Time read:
10,37
